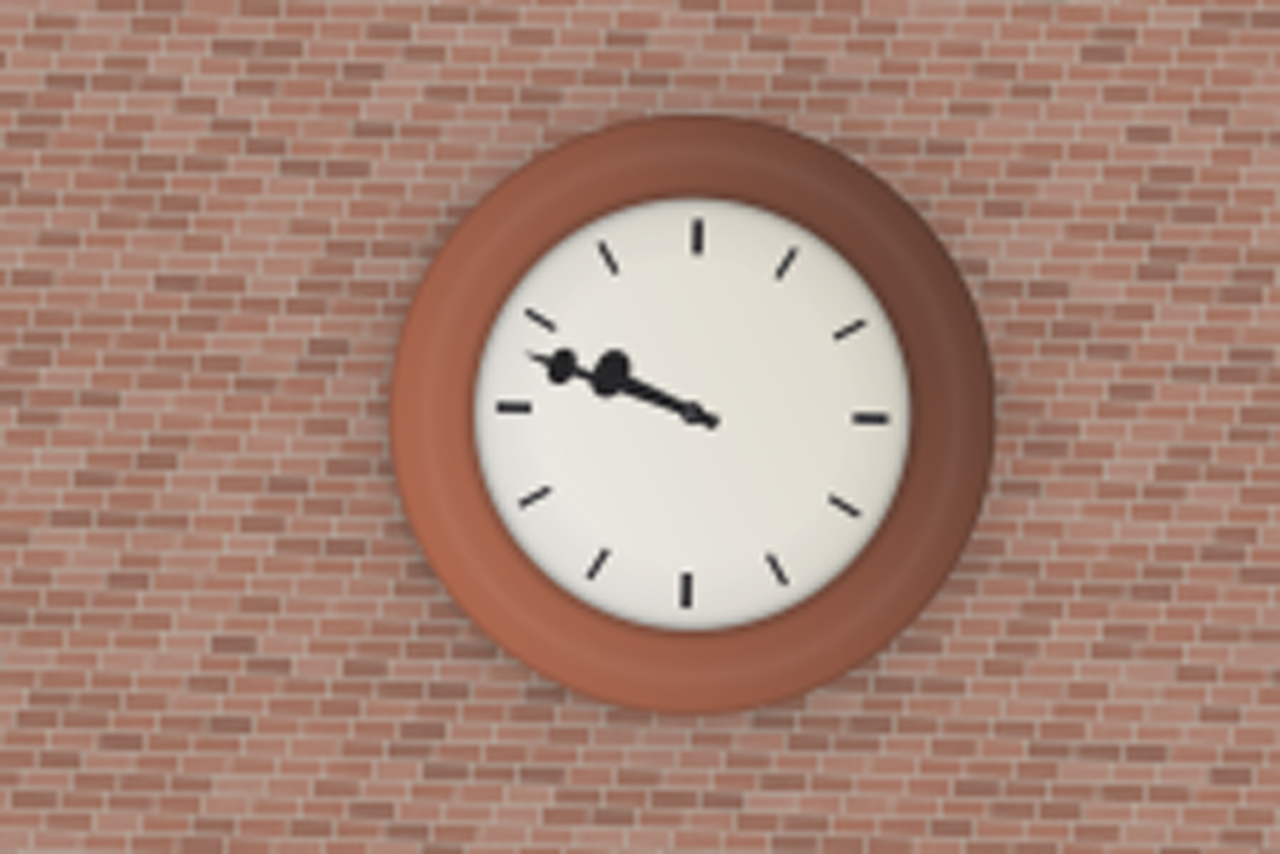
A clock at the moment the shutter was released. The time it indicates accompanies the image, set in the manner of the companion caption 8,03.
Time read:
9,48
